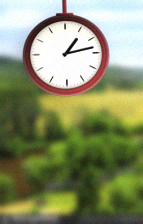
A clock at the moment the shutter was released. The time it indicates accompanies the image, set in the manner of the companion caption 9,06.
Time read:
1,13
